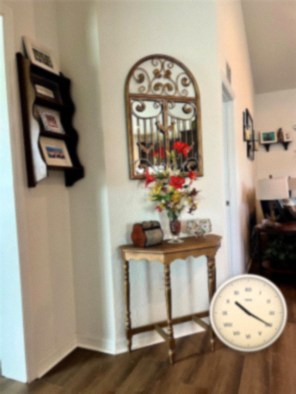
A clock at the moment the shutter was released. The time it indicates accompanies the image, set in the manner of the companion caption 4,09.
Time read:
10,20
